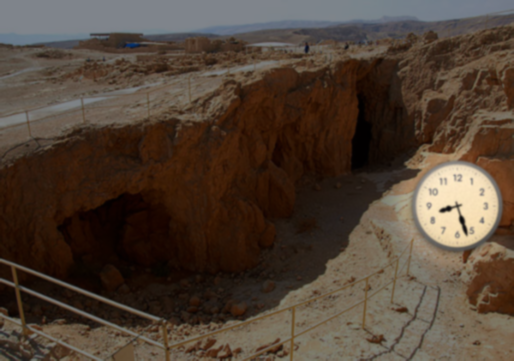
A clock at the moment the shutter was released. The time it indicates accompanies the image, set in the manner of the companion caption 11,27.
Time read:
8,27
